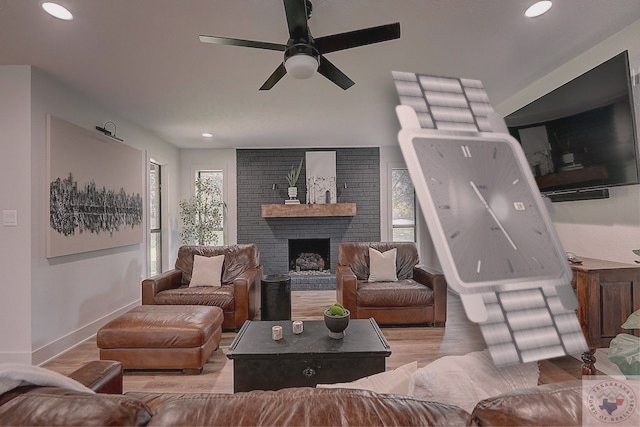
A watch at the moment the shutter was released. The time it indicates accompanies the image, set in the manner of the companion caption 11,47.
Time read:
11,27
